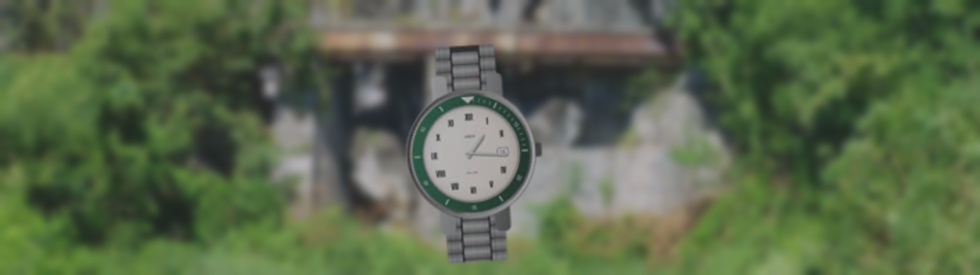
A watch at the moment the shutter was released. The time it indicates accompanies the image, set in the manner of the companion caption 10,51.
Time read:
1,16
